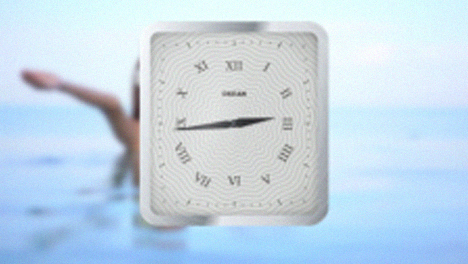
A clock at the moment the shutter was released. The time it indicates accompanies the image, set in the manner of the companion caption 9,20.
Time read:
2,44
